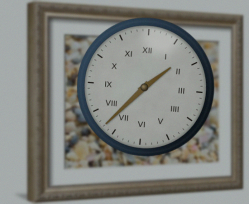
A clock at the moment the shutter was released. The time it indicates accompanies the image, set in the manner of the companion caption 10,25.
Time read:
1,37
